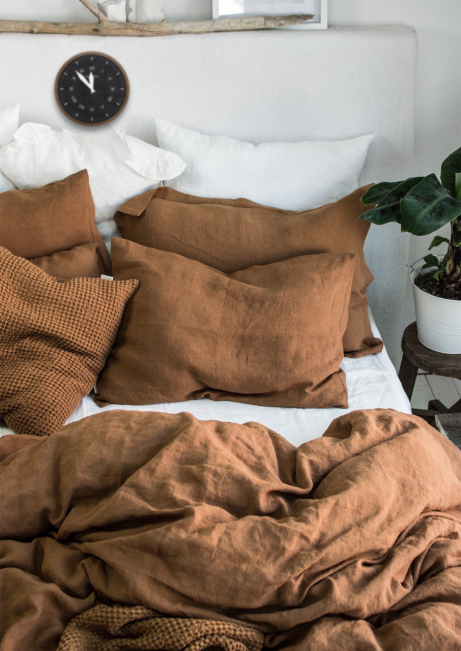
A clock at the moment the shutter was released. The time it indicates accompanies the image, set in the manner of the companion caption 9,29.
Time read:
11,53
